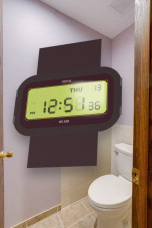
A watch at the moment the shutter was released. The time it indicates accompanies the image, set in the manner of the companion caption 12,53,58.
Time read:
12,51,36
